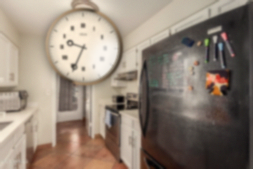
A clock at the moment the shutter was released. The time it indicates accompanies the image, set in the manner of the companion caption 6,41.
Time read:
9,34
